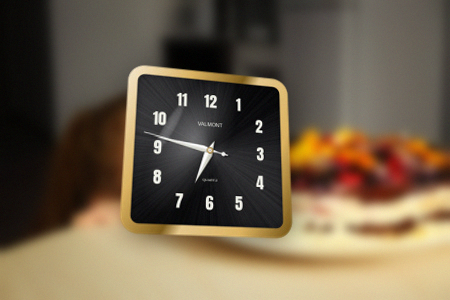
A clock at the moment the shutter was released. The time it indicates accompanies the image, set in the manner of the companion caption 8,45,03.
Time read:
6,46,47
